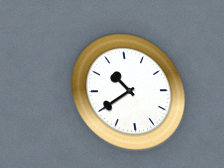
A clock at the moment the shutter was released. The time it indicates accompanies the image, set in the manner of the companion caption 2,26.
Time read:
10,40
